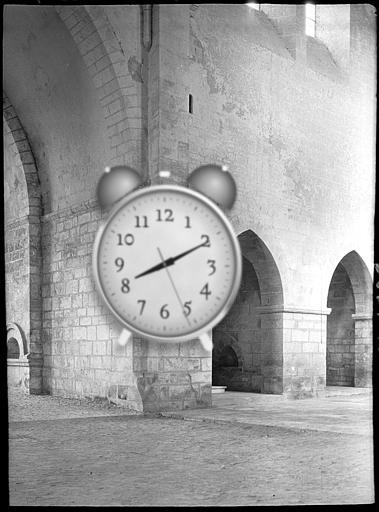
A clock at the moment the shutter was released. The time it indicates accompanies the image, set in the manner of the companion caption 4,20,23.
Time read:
8,10,26
